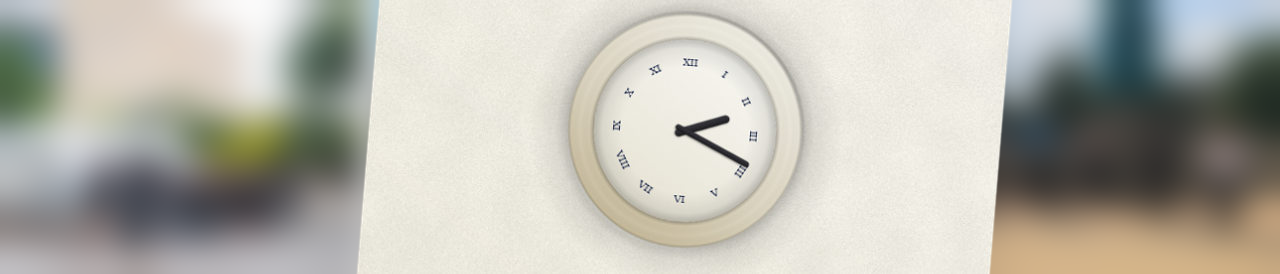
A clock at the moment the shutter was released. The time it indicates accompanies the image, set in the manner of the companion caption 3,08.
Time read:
2,19
